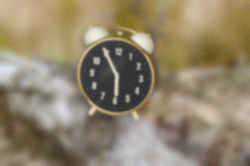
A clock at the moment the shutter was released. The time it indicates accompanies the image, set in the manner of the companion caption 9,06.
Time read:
5,55
